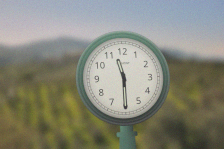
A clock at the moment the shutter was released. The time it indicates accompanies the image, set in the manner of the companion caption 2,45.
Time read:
11,30
